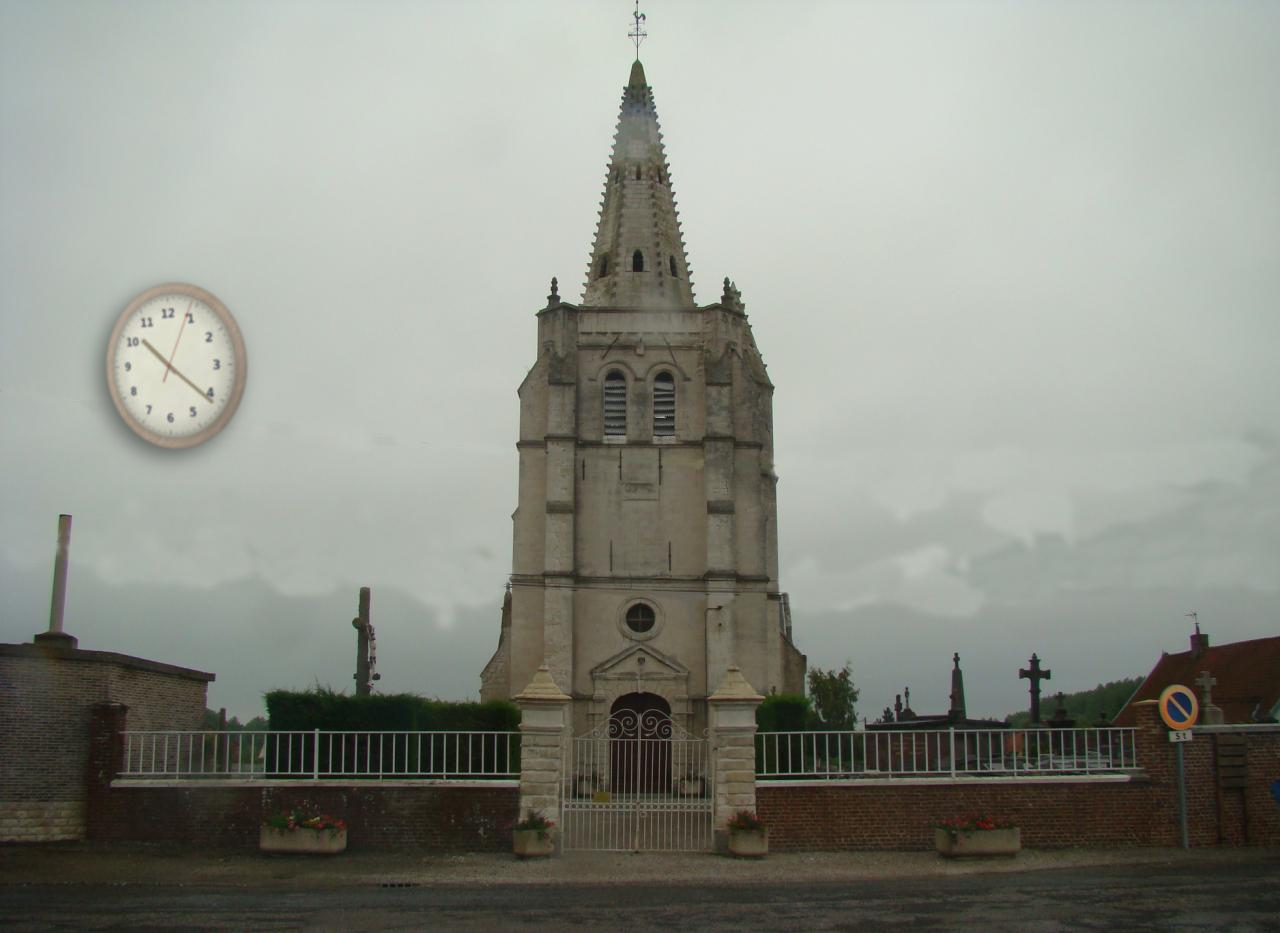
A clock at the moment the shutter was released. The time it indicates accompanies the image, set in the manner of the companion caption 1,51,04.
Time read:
10,21,04
